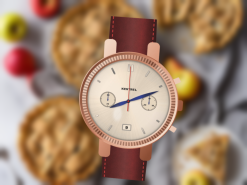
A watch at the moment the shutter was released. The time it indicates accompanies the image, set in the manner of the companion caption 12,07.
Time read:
8,11
